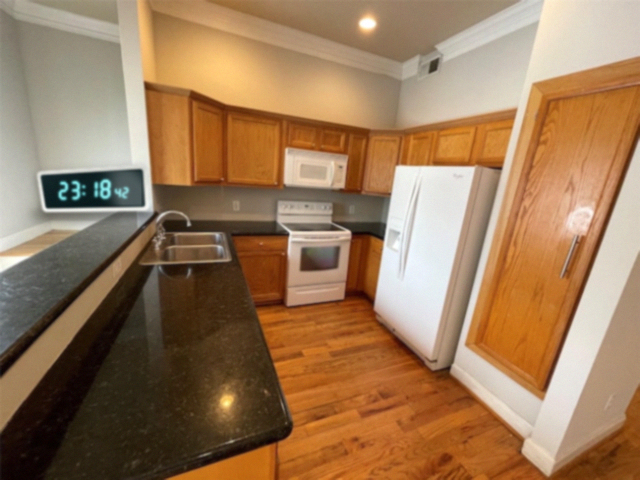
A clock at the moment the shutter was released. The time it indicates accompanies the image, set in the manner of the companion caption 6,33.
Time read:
23,18
